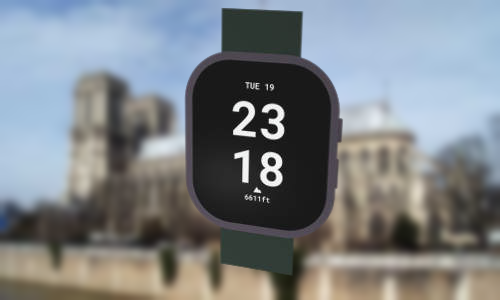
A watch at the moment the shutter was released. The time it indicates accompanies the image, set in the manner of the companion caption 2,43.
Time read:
23,18
